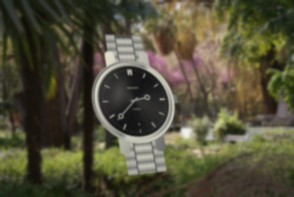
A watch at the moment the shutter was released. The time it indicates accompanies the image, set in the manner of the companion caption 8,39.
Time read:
2,38
